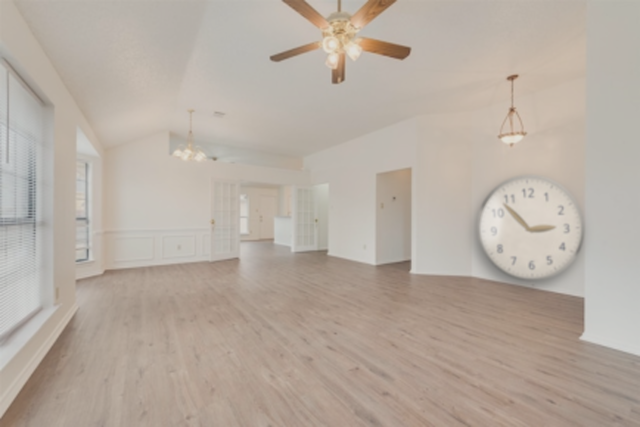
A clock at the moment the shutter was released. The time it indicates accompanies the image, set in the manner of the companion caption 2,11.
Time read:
2,53
